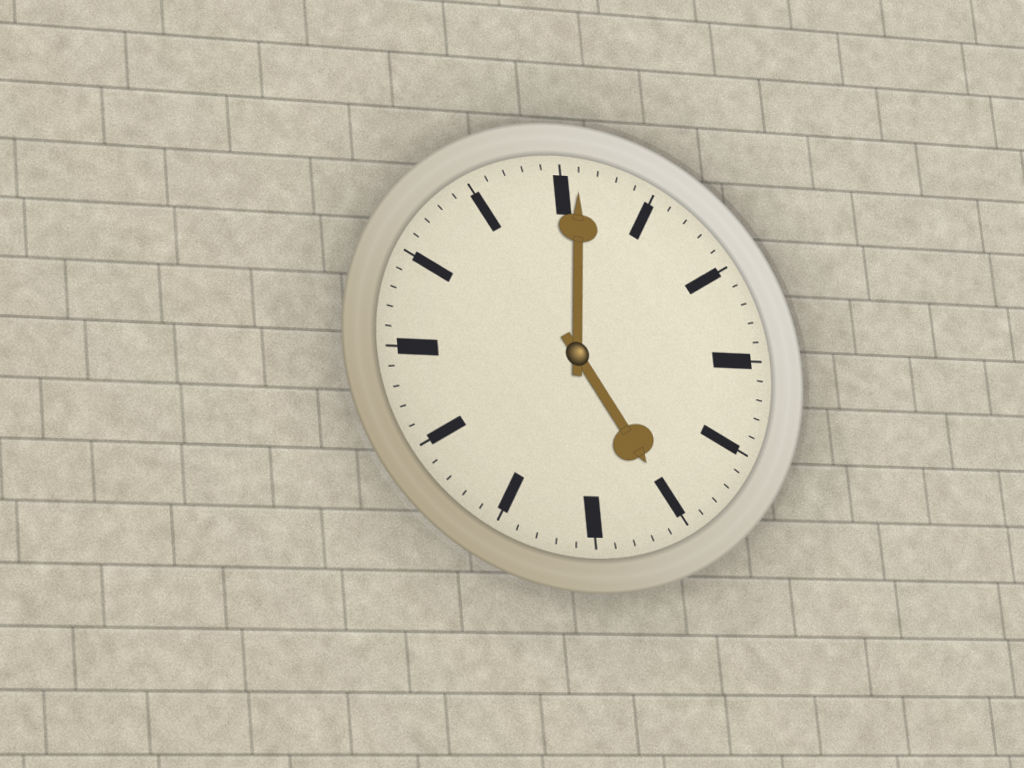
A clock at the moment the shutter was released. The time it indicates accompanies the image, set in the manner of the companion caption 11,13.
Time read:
5,01
